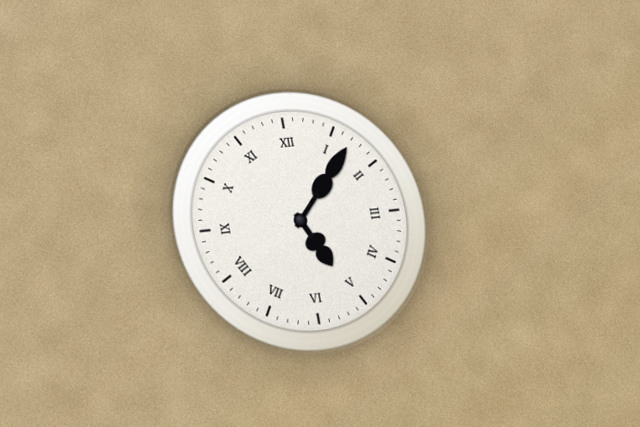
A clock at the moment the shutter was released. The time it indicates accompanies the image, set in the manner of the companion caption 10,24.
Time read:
5,07
